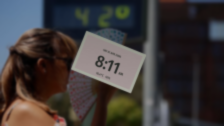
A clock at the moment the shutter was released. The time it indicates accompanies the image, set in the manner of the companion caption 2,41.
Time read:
8,11
